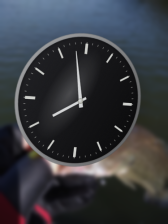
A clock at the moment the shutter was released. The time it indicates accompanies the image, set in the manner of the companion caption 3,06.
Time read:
7,58
